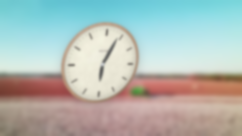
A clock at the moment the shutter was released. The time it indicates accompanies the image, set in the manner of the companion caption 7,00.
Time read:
6,04
